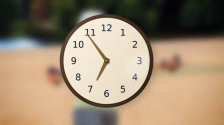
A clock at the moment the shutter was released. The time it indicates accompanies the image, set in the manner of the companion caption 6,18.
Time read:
6,54
